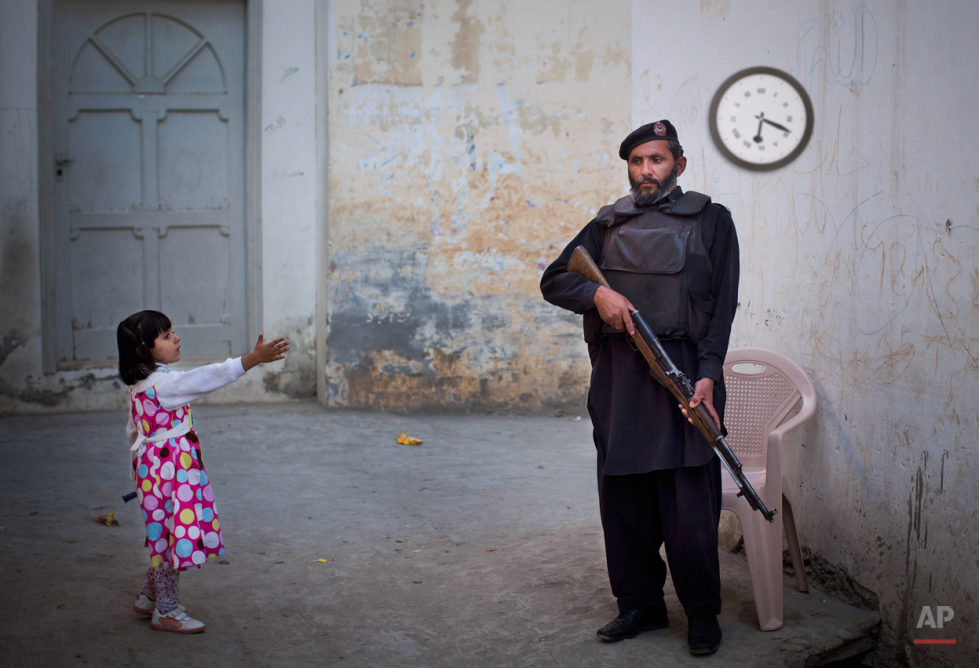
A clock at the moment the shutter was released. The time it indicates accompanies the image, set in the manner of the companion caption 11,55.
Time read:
6,19
